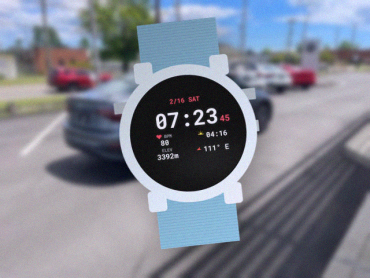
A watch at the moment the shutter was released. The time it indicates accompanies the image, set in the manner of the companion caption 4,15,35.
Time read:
7,23,45
